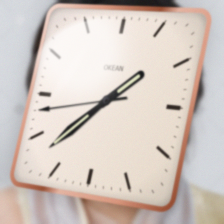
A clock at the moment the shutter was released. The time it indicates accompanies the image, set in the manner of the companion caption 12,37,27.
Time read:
1,37,43
